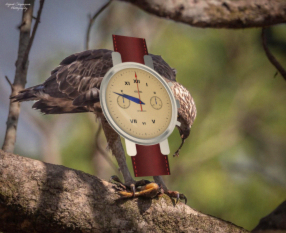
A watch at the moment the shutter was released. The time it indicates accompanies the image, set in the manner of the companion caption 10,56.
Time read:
9,48
